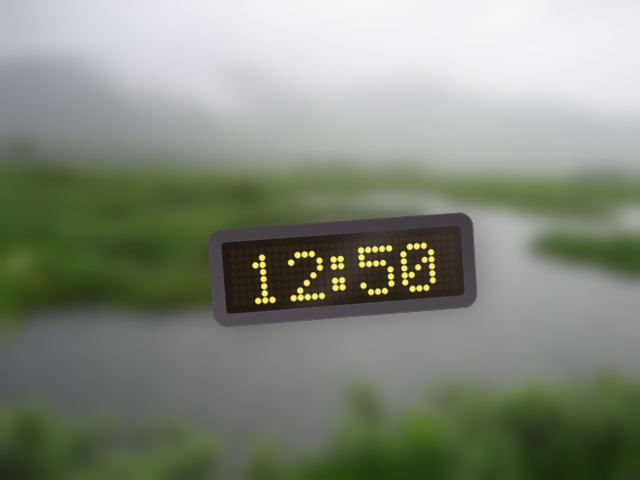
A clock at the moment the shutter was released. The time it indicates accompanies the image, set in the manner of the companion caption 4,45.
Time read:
12,50
